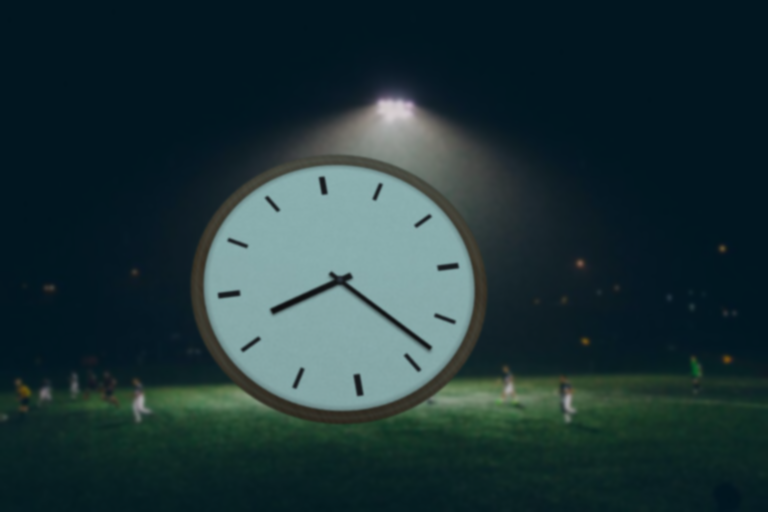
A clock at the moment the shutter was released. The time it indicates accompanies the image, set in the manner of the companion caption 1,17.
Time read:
8,23
